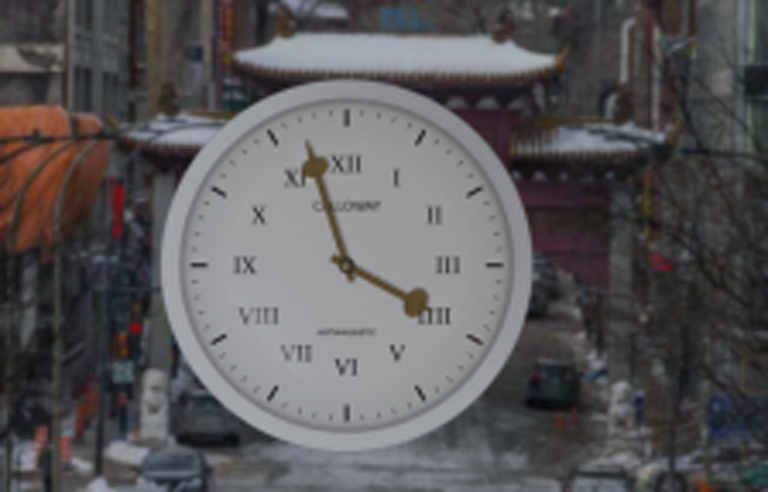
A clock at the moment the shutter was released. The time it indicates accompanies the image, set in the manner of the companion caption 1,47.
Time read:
3,57
